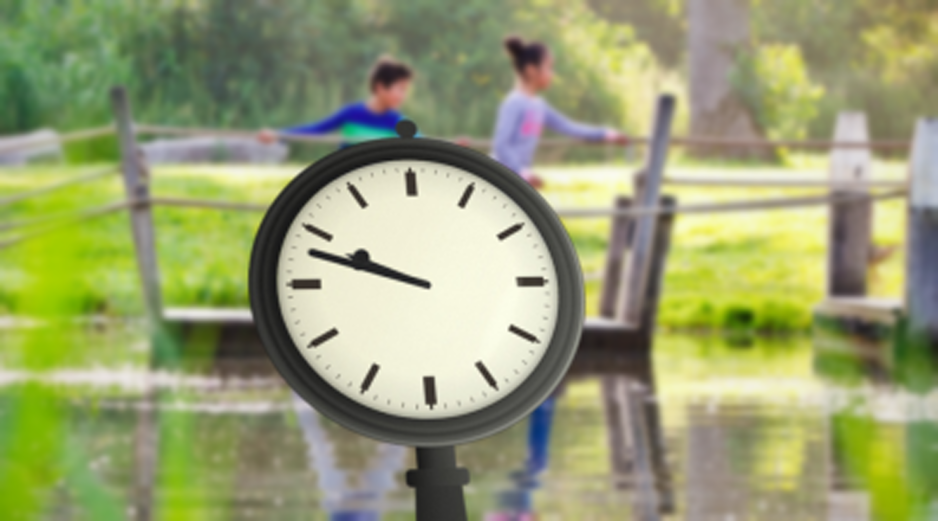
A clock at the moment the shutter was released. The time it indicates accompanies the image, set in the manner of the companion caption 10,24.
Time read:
9,48
